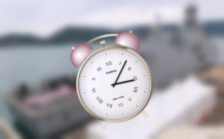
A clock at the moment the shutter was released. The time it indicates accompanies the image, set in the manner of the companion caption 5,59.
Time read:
3,07
